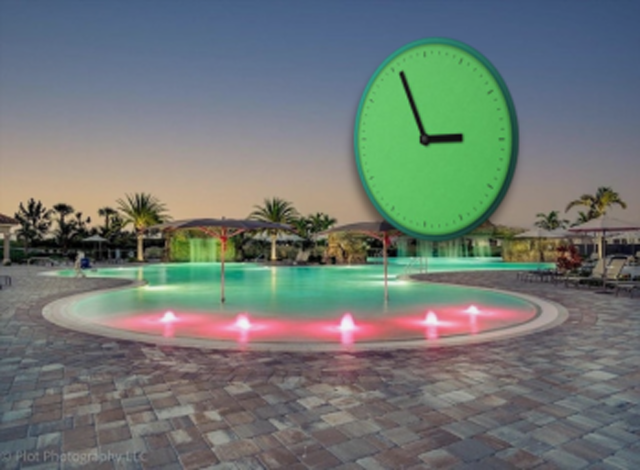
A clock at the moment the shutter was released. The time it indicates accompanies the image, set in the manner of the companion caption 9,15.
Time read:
2,56
